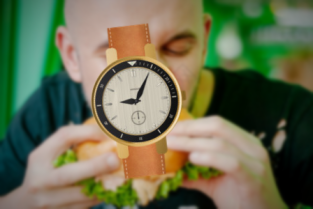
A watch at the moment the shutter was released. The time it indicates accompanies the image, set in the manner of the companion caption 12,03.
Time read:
9,05
